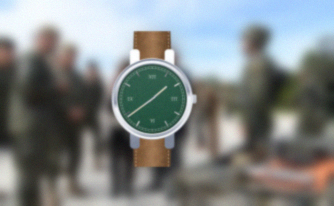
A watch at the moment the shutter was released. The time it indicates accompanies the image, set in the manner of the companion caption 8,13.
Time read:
1,39
